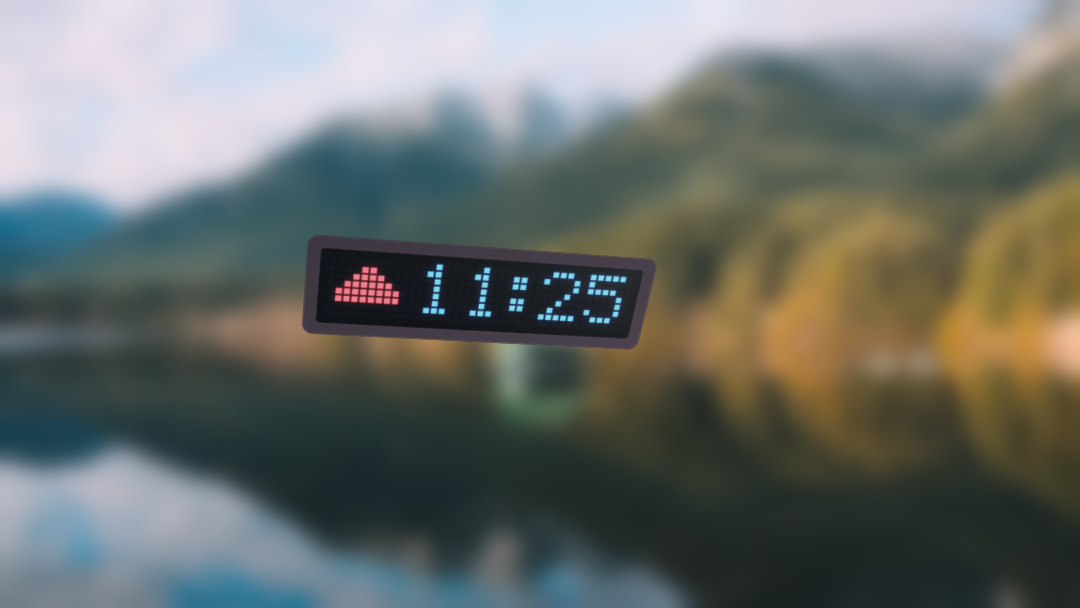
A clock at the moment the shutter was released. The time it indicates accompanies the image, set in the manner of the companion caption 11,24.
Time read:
11,25
